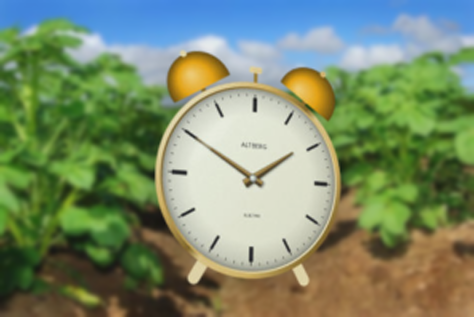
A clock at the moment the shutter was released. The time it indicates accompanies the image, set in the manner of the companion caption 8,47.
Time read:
1,50
